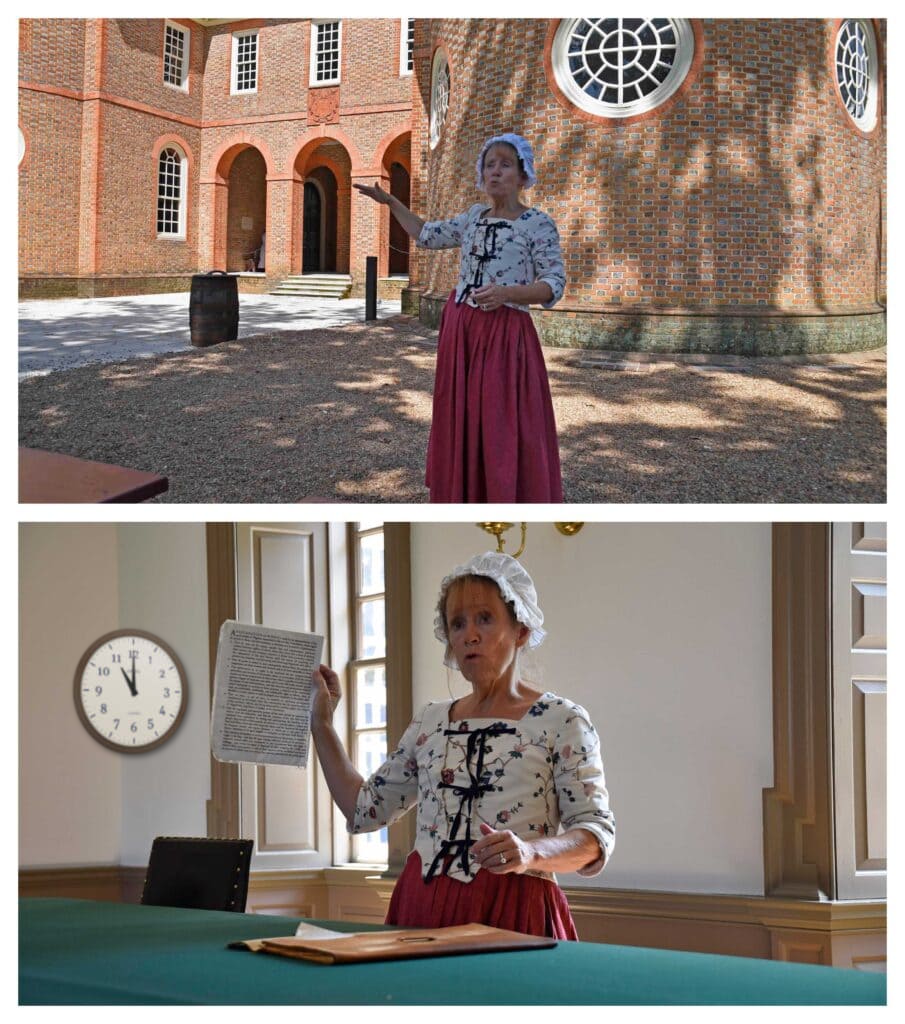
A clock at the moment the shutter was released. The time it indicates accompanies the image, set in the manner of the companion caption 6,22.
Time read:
11,00
